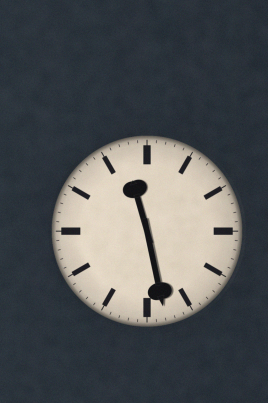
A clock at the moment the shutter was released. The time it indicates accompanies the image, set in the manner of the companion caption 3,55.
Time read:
11,28
